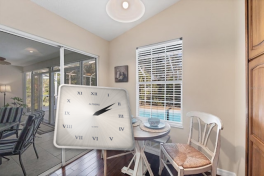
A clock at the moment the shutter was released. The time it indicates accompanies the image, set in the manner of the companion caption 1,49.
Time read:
2,09
